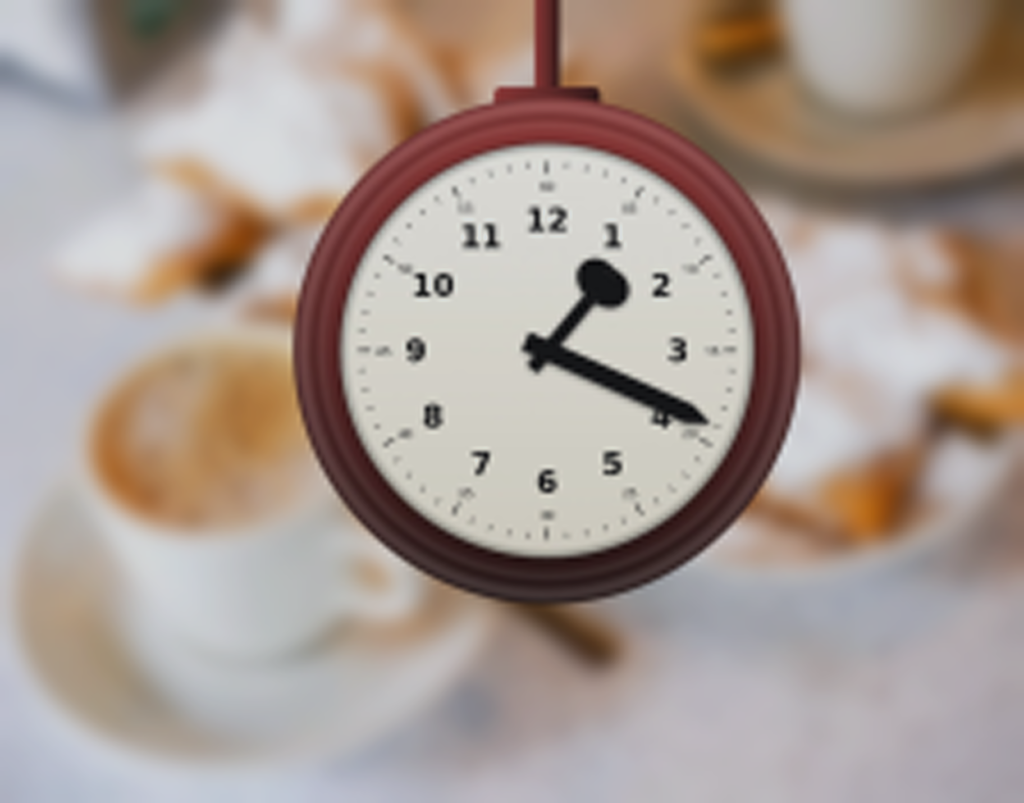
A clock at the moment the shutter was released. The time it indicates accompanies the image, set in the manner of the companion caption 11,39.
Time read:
1,19
